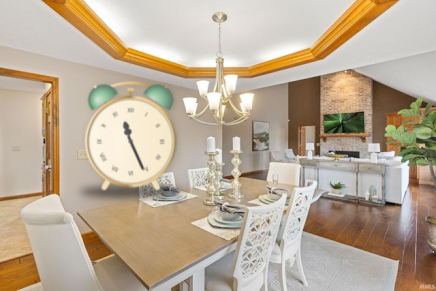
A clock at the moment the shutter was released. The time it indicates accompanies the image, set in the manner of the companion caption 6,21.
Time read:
11,26
